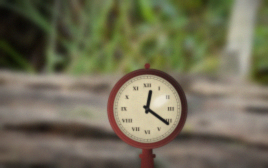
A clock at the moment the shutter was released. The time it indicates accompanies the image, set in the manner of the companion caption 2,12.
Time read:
12,21
